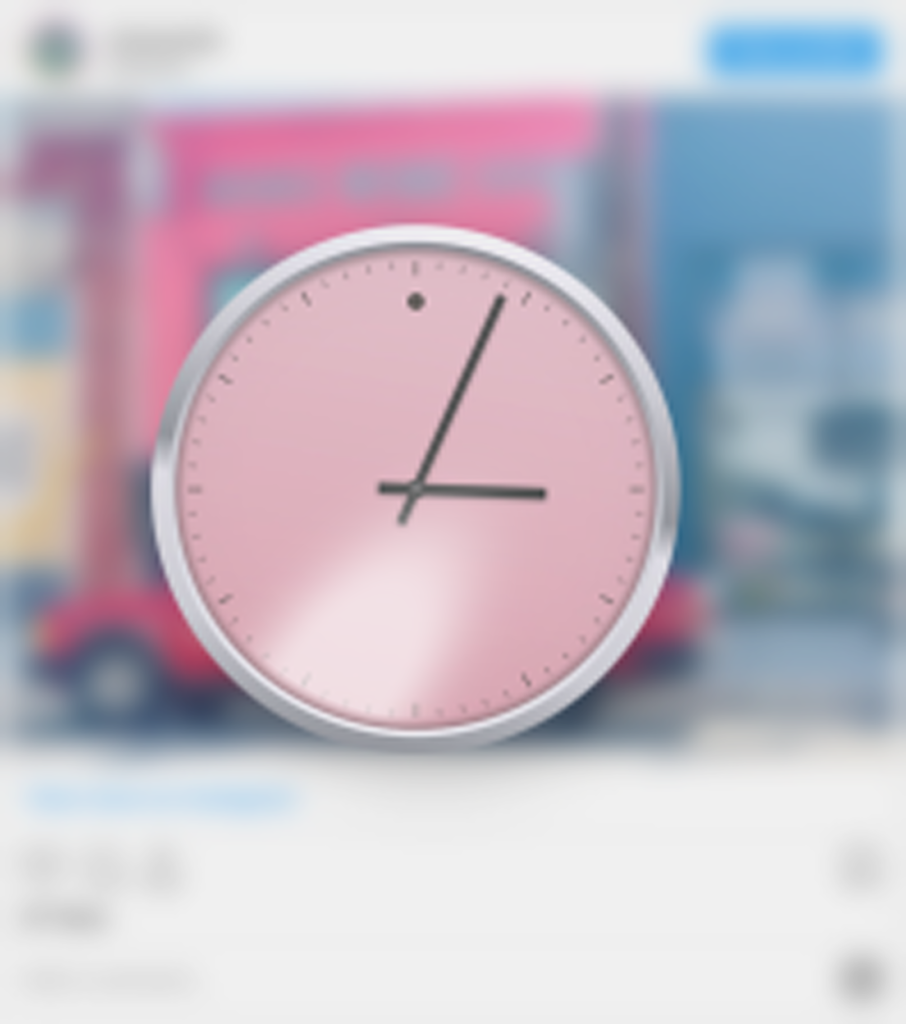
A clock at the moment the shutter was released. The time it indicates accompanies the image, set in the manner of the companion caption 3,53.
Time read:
3,04
